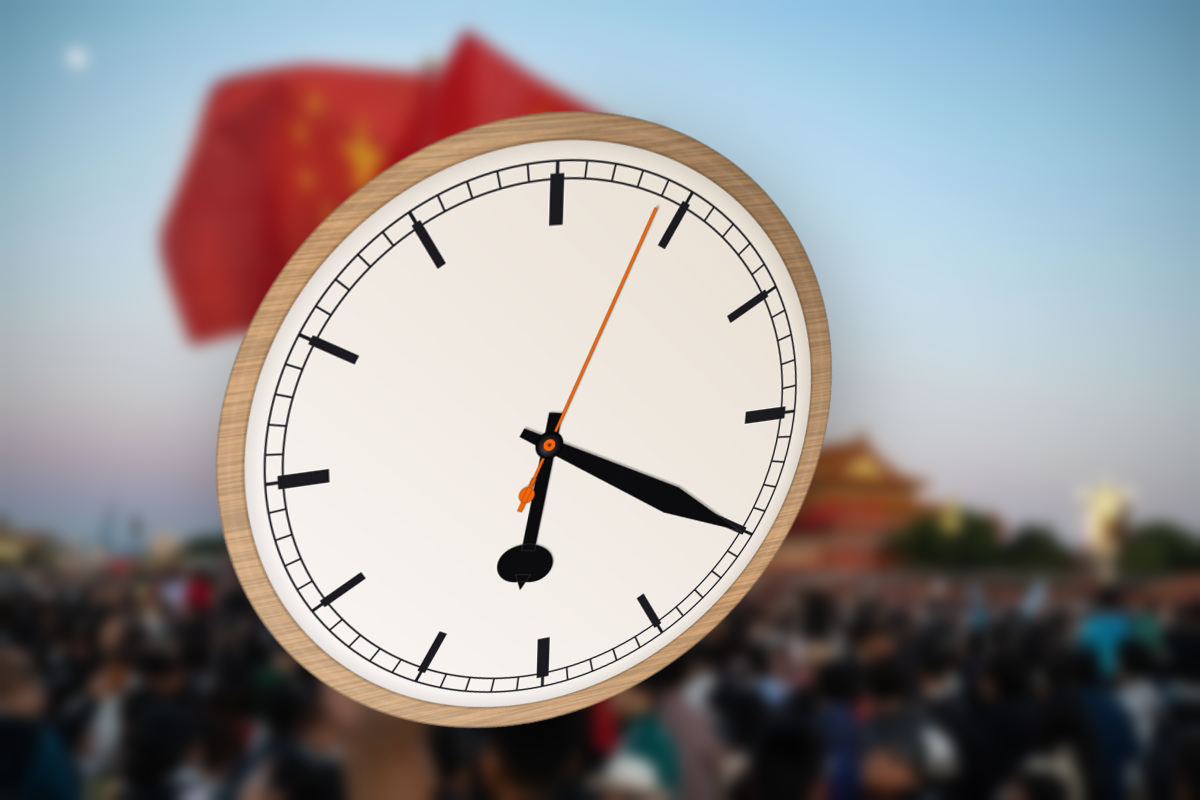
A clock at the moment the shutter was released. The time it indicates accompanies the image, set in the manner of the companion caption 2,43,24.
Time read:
6,20,04
